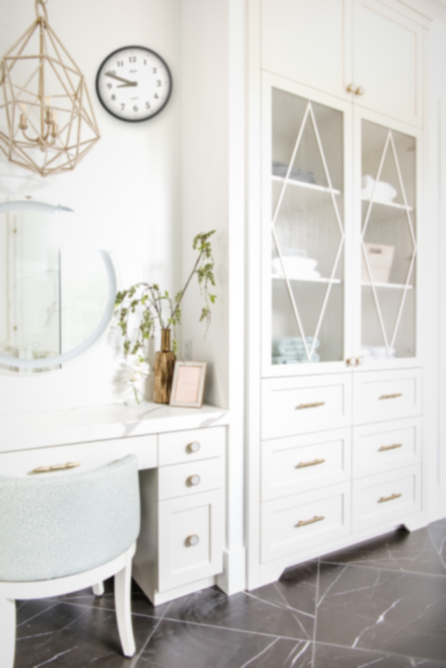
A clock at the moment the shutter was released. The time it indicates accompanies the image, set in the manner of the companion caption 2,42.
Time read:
8,49
